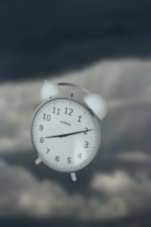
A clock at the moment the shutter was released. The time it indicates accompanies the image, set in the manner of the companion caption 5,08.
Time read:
8,10
